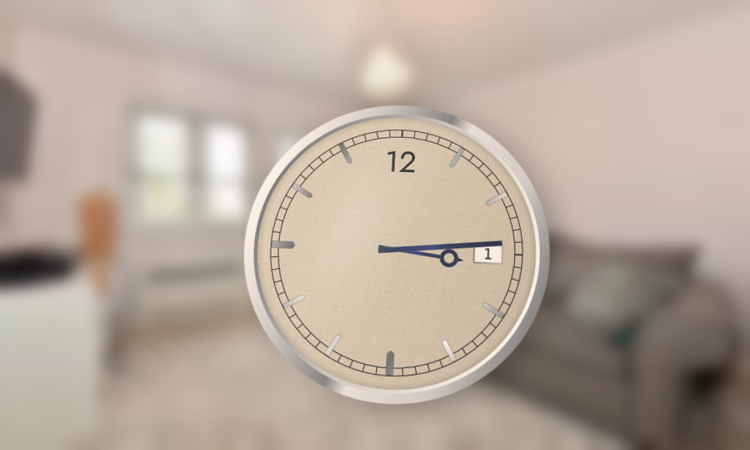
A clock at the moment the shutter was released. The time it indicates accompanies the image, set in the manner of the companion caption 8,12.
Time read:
3,14
